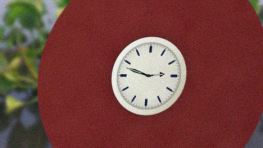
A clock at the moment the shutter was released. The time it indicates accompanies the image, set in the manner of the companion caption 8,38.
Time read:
2,48
